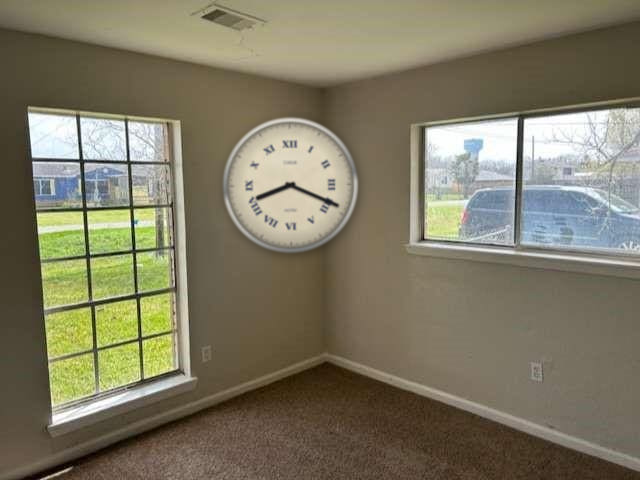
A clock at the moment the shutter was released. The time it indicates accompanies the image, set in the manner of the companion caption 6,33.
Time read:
8,19
